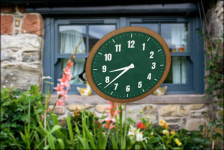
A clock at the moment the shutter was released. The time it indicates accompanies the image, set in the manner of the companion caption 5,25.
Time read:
8,38
